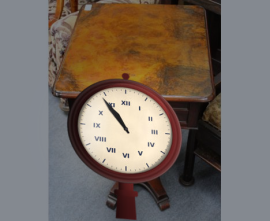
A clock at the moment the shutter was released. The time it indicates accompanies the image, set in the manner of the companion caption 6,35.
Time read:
10,54
